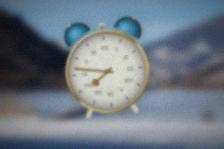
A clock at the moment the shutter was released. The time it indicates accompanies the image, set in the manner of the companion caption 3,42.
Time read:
7,47
